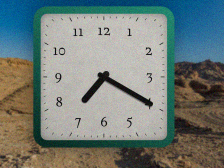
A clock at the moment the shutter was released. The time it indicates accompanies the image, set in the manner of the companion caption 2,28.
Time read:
7,20
